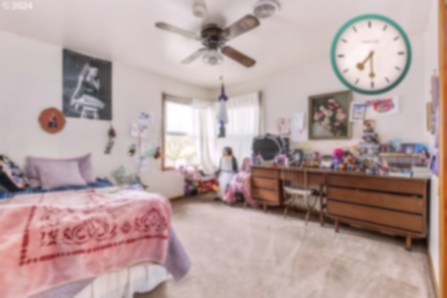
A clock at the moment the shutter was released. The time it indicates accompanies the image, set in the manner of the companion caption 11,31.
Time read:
7,30
